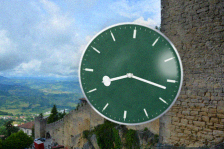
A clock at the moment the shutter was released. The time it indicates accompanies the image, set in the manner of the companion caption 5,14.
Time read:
8,17
